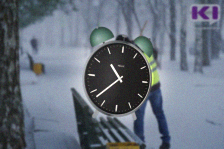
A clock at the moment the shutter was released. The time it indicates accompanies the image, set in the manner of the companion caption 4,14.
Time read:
10,38
